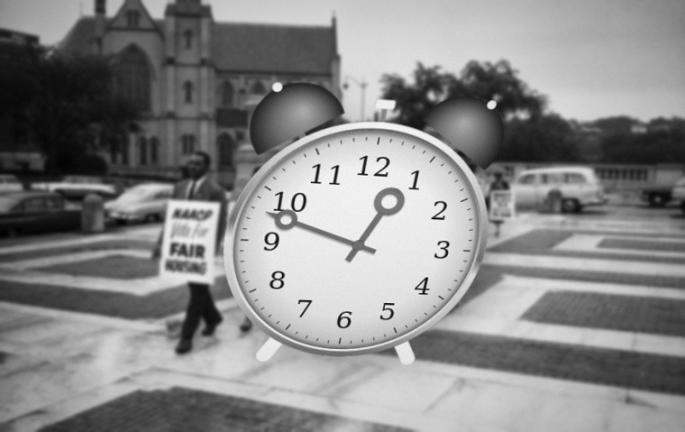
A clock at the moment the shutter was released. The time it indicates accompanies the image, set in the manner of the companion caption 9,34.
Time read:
12,48
